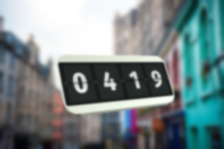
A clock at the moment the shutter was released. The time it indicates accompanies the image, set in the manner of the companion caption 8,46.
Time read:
4,19
